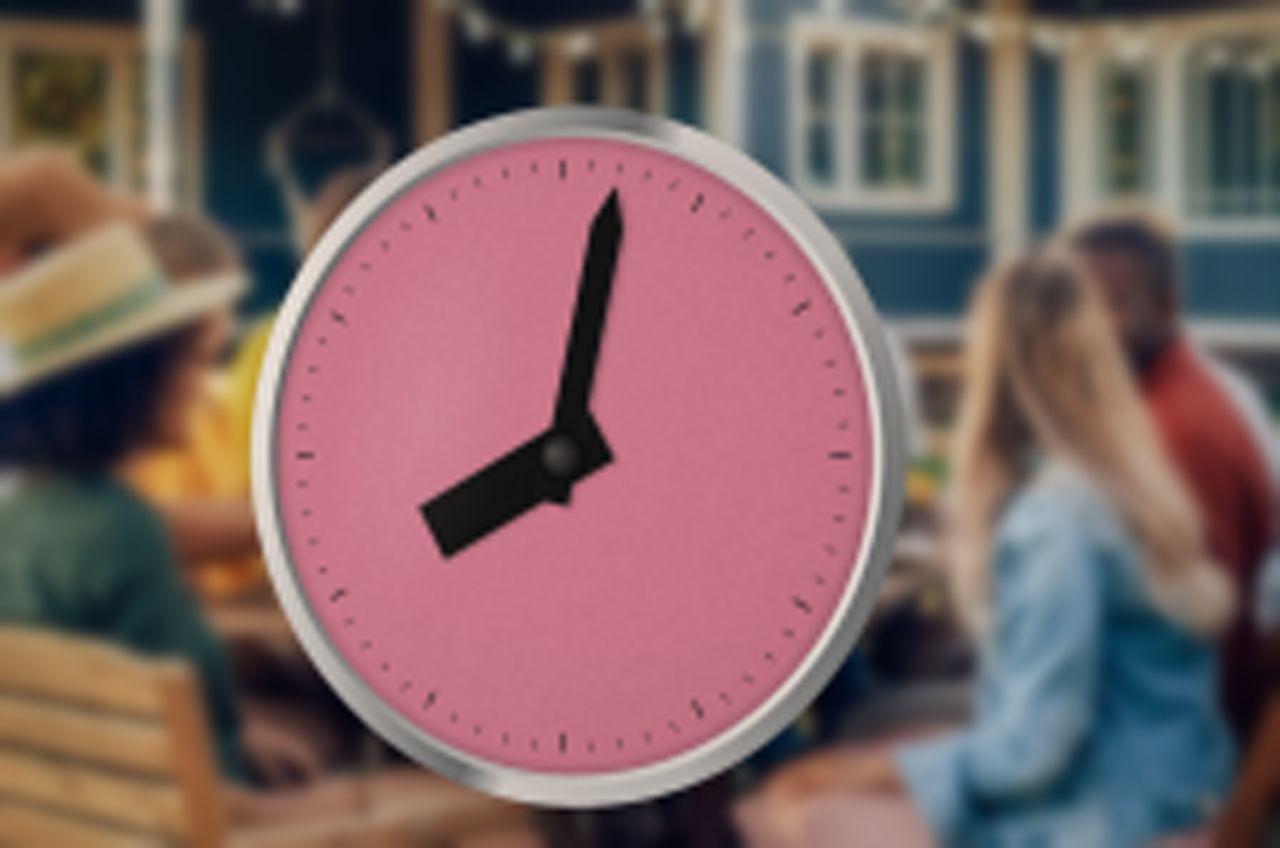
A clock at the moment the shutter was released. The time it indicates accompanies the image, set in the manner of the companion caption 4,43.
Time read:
8,02
